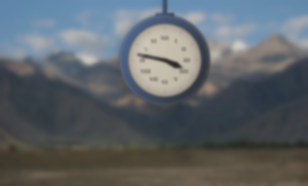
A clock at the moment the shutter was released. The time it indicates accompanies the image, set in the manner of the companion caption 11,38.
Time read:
3,47
